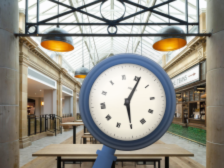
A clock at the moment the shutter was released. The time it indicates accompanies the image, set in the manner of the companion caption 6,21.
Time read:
5,01
